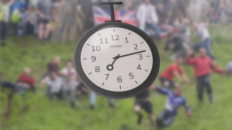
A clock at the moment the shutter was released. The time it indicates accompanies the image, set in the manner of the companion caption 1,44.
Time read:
7,13
